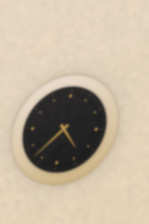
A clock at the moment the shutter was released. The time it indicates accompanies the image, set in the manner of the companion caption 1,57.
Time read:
4,37
